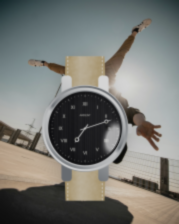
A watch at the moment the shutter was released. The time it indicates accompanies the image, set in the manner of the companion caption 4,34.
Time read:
7,12
